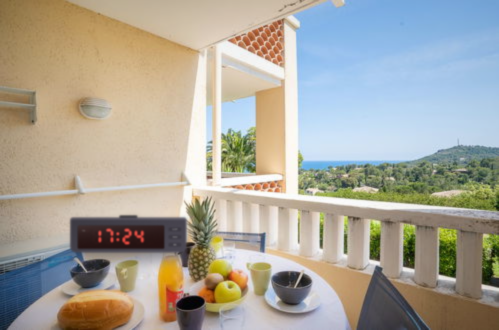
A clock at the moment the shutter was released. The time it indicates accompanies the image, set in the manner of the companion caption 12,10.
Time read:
17,24
